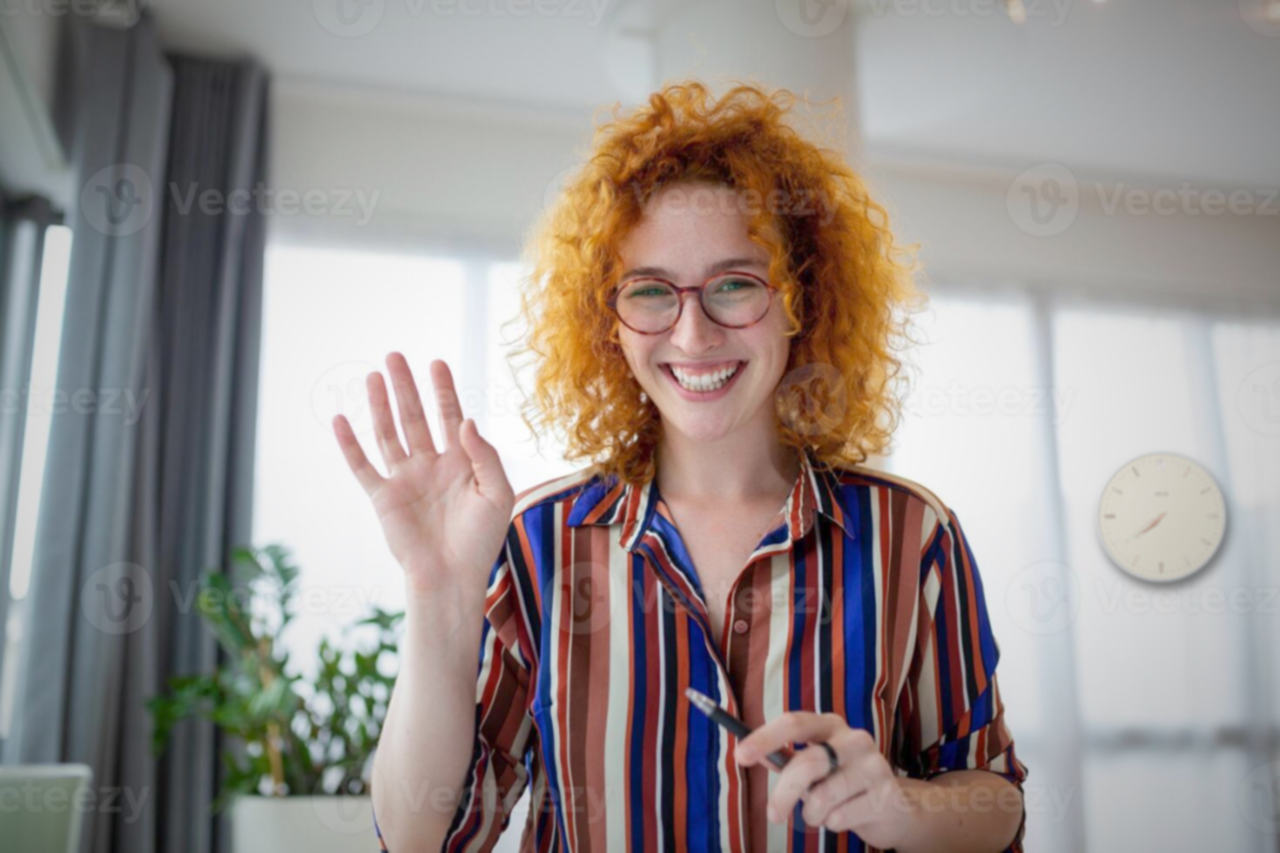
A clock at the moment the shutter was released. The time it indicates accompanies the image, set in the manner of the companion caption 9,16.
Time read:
7,39
